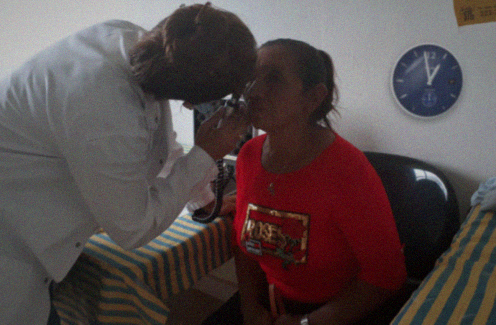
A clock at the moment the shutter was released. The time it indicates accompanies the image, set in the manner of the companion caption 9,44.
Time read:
12,58
